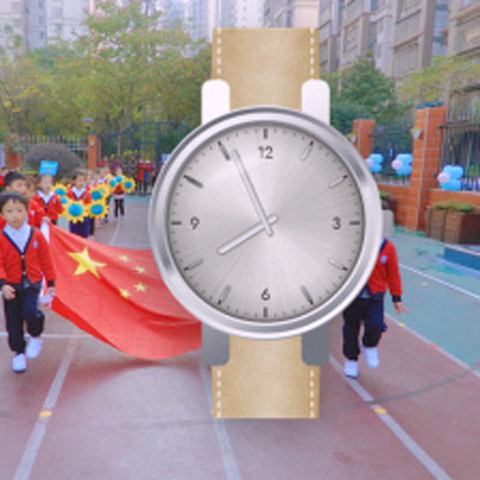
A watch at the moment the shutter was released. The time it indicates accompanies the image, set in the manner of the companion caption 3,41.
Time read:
7,56
